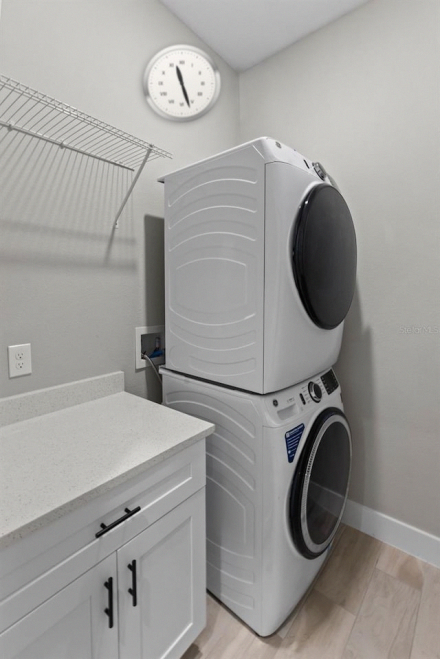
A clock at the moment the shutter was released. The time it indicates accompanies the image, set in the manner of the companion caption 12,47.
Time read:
11,27
